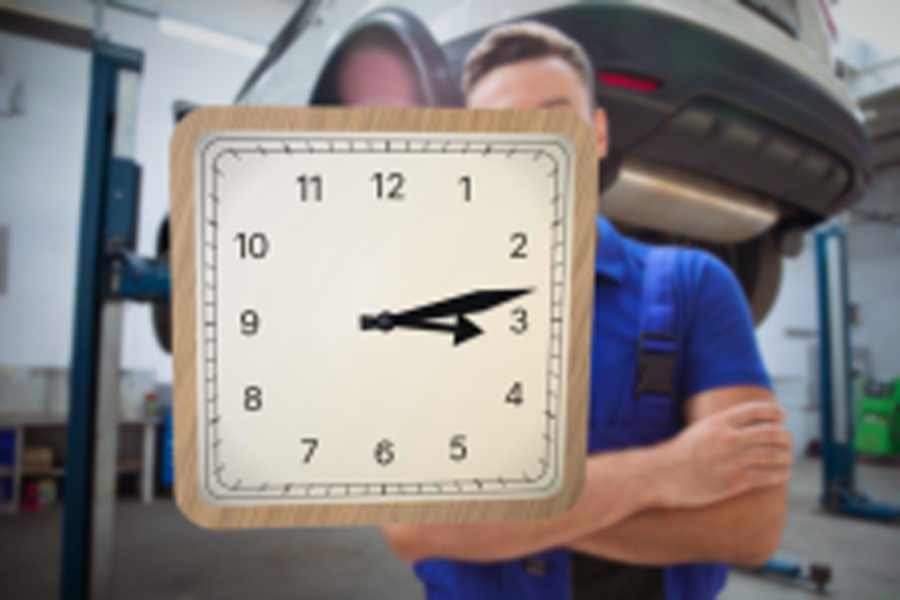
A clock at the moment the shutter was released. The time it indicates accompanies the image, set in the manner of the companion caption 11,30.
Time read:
3,13
